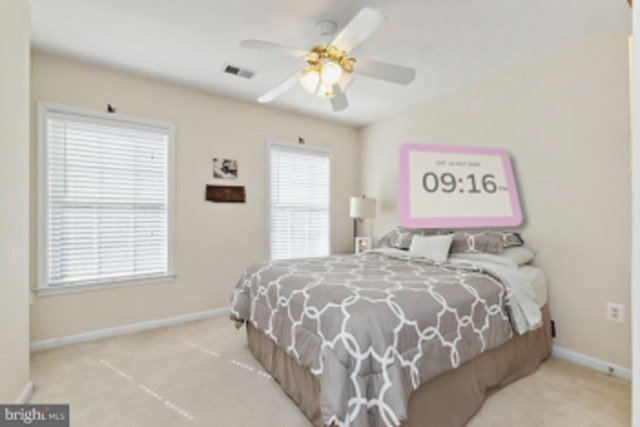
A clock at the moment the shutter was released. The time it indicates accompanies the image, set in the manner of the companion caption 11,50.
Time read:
9,16
